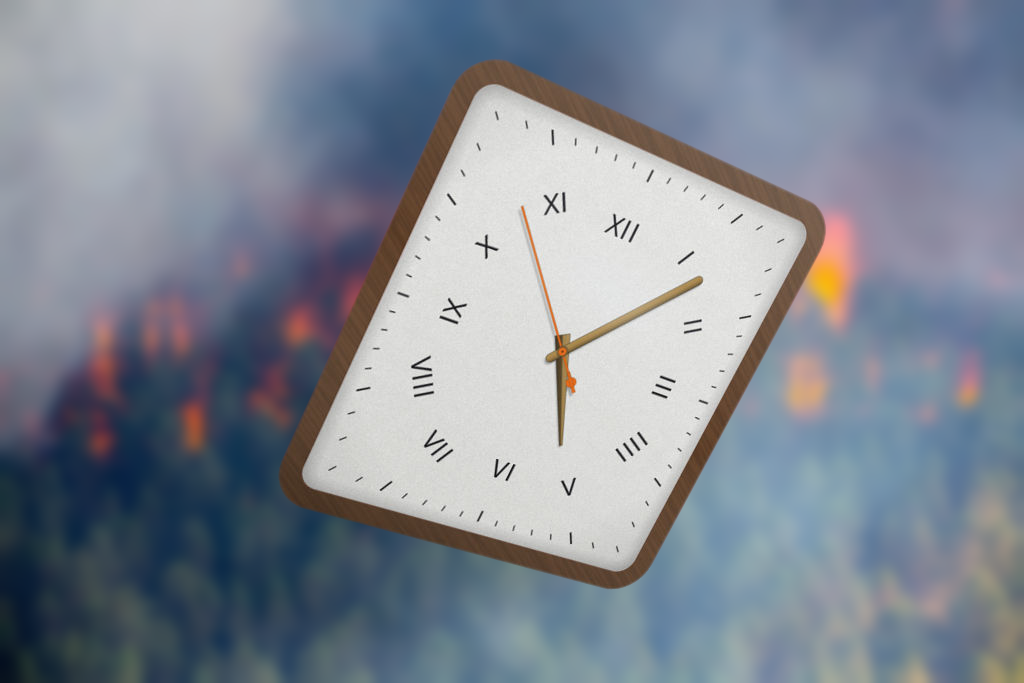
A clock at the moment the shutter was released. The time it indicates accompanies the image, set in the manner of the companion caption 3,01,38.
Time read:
5,06,53
